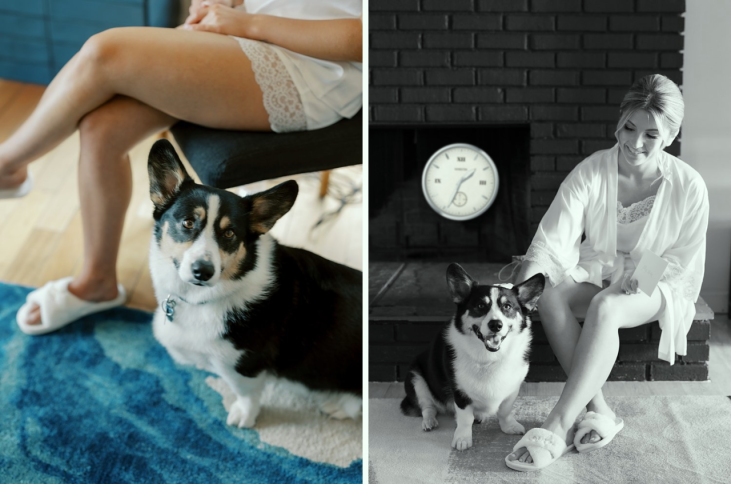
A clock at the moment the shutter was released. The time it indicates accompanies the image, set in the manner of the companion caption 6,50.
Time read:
1,34
